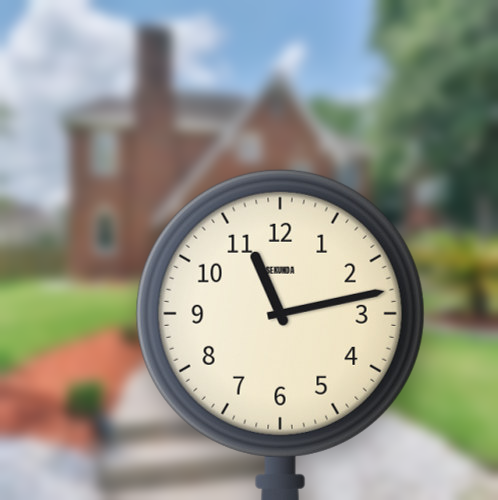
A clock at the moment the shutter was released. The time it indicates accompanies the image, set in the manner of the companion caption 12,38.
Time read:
11,13
